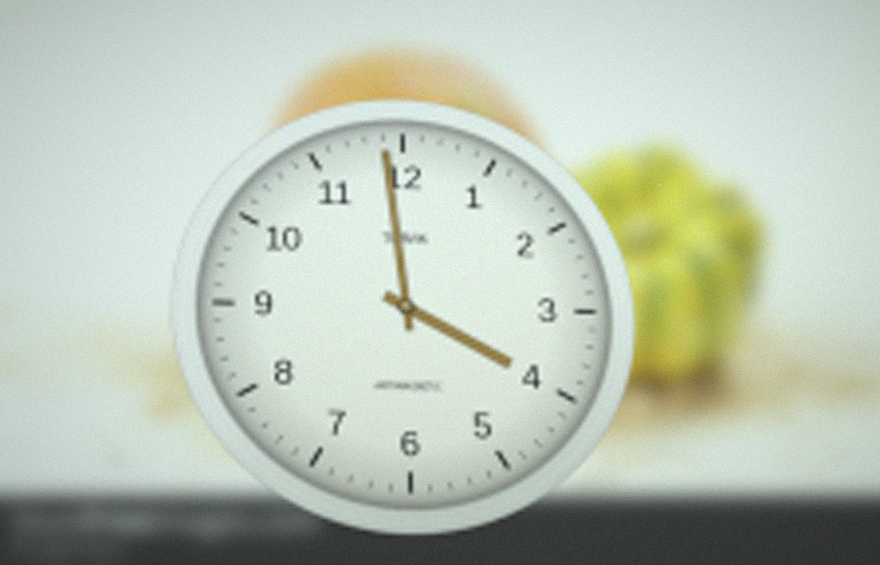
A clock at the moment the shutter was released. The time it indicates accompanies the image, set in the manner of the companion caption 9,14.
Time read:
3,59
